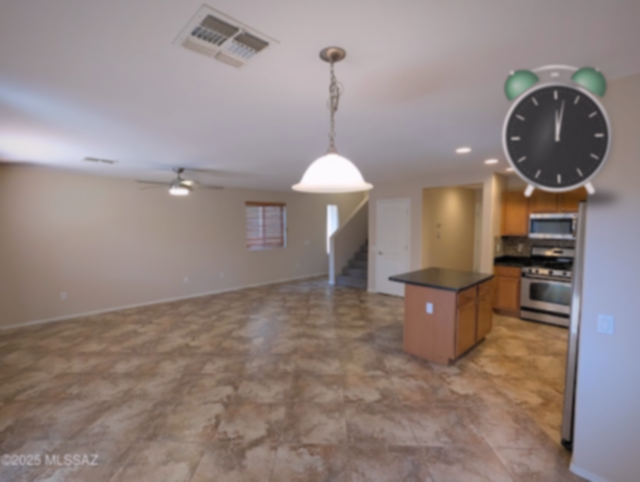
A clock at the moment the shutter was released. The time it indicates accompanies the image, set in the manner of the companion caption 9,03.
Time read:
12,02
